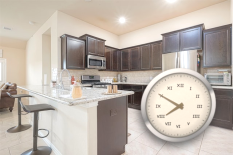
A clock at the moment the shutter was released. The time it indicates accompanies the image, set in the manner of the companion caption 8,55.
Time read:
7,50
